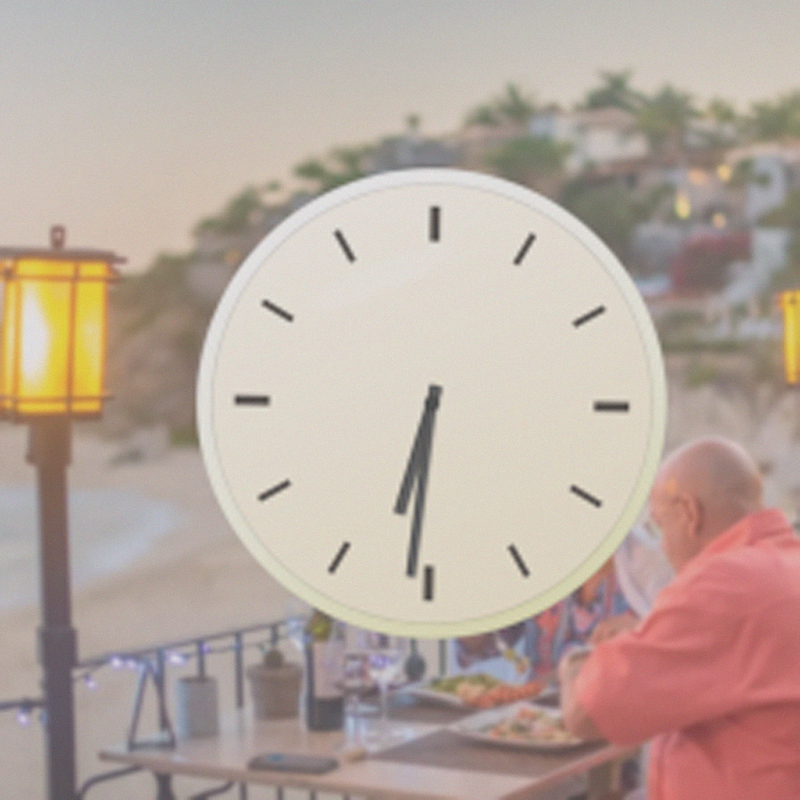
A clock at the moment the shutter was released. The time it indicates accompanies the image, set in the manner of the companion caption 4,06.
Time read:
6,31
